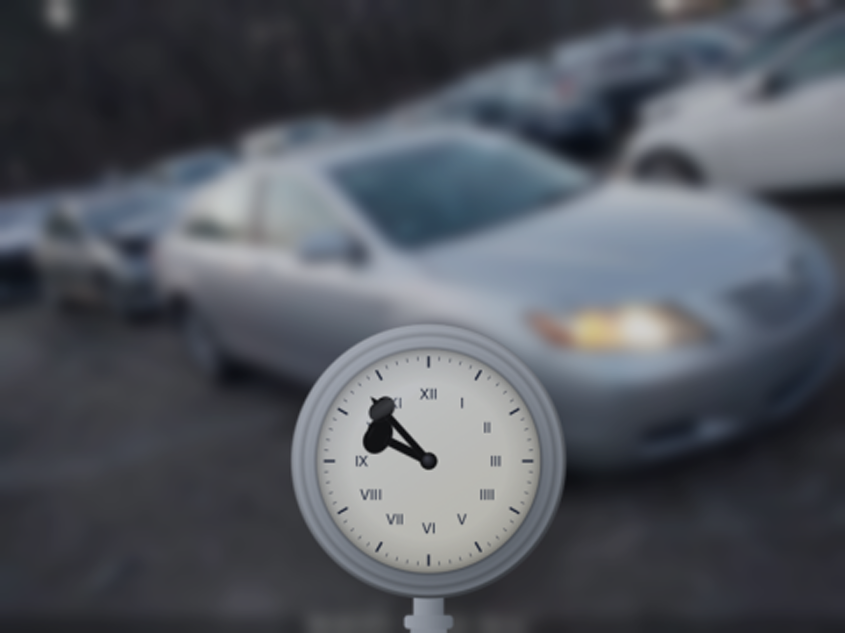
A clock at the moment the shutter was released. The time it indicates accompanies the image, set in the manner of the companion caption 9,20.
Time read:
9,53
